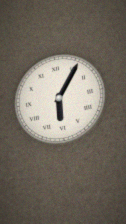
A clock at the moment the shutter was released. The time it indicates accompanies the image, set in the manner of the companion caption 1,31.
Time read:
6,06
